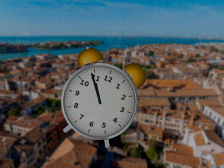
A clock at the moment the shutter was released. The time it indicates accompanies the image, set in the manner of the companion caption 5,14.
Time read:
10,54
